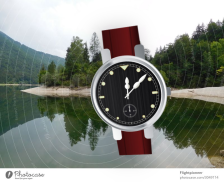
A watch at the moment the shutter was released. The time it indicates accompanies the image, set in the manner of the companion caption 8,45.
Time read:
12,08
